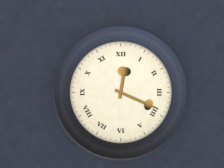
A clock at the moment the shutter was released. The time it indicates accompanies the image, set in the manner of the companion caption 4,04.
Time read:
12,19
